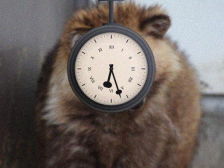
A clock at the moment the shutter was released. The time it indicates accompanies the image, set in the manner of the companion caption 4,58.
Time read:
6,27
